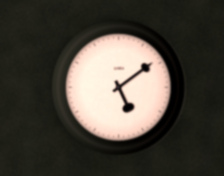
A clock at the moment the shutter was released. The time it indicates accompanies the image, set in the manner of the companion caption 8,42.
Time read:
5,09
